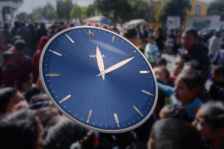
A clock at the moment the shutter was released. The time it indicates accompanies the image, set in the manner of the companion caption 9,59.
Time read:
12,11
